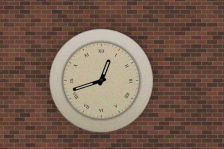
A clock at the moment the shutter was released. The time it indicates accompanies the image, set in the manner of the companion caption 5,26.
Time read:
12,42
